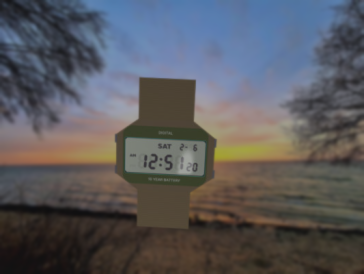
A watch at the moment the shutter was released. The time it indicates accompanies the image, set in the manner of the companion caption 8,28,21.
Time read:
12,51,20
